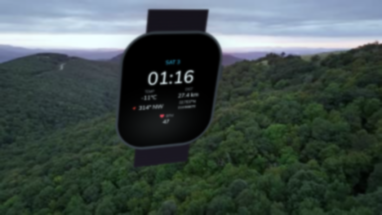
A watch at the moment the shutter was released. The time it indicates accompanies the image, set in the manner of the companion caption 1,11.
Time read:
1,16
